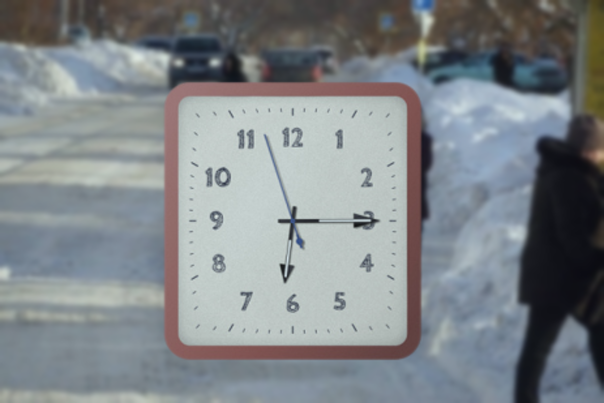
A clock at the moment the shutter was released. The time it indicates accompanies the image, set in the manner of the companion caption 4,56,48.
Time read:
6,14,57
